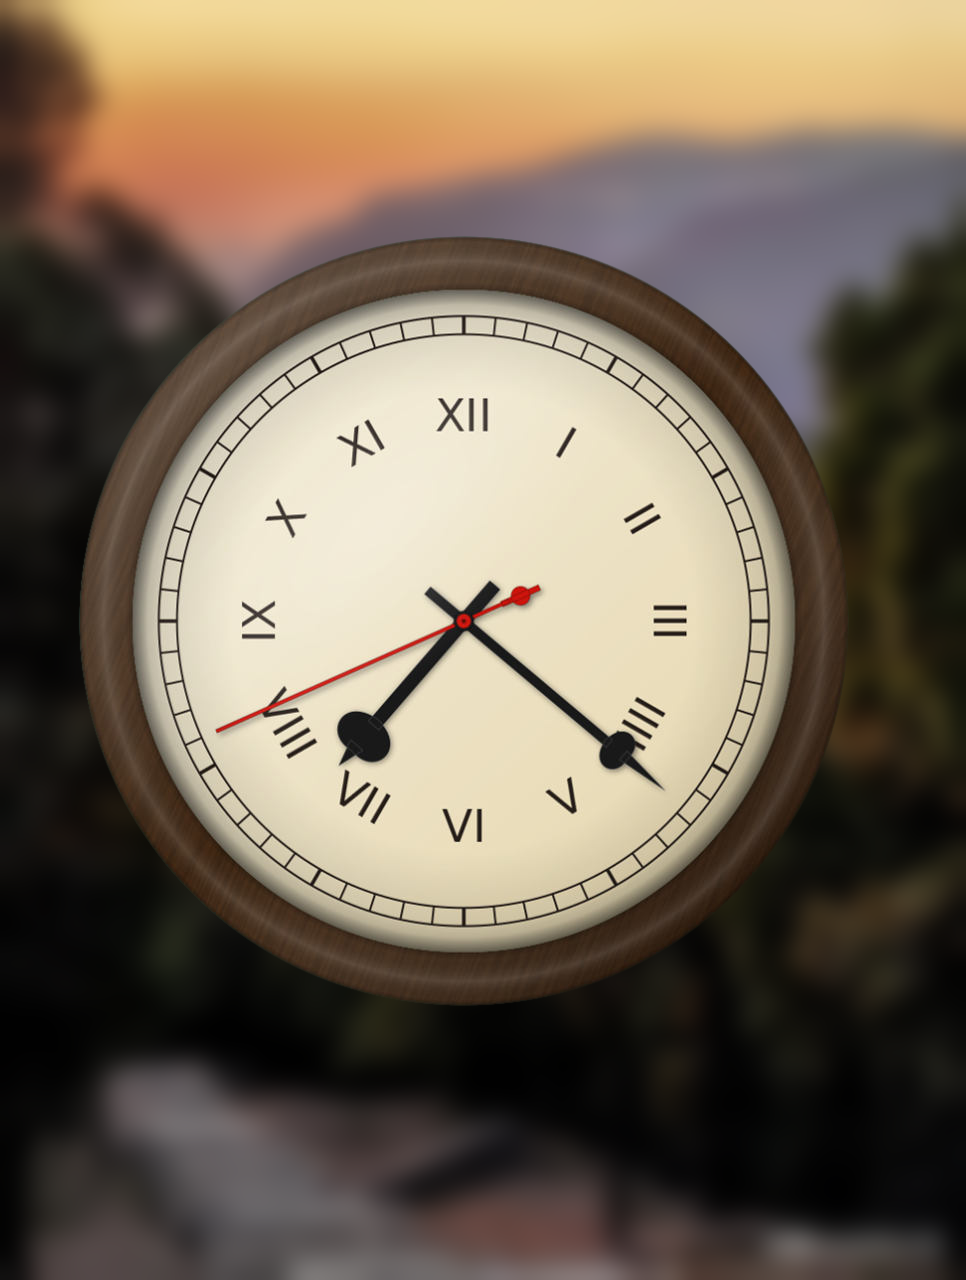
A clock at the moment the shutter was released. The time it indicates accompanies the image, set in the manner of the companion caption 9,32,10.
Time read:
7,21,41
